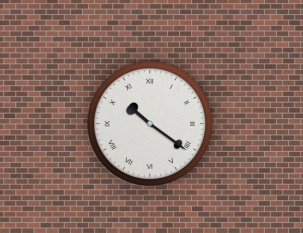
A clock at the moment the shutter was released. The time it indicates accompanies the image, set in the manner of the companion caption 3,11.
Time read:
10,21
